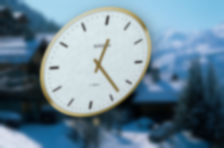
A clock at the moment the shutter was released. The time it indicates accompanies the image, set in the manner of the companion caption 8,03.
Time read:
12,23
